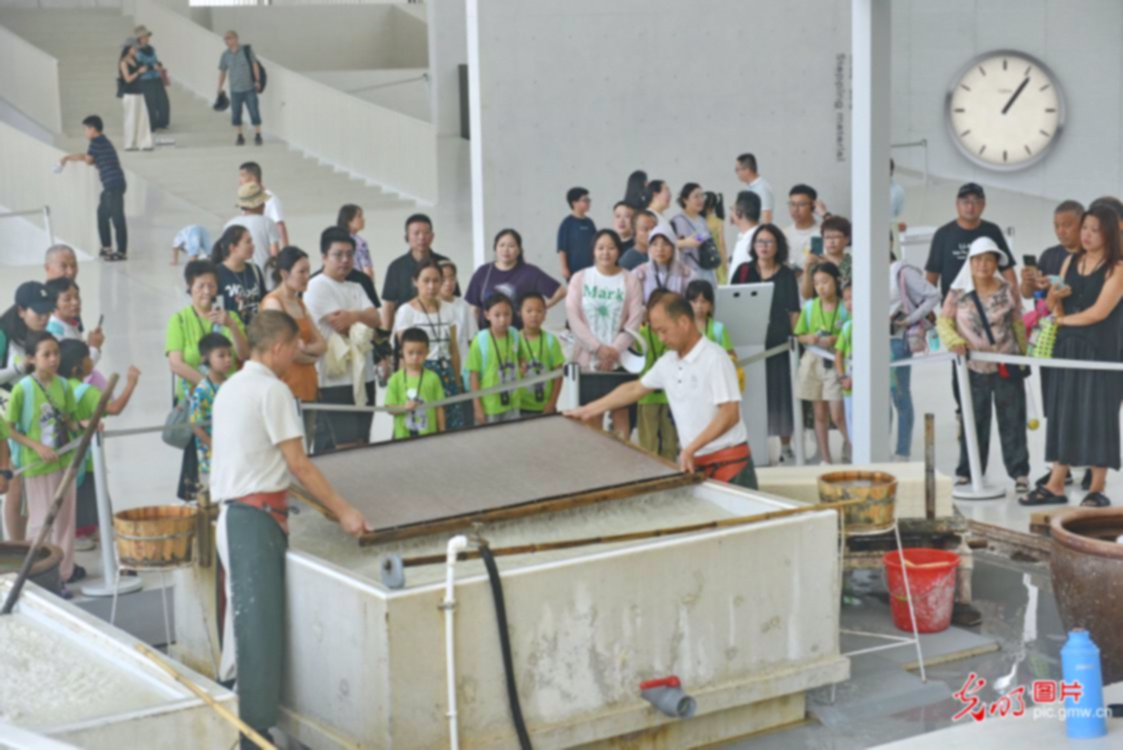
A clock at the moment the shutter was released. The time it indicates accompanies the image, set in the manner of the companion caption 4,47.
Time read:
1,06
